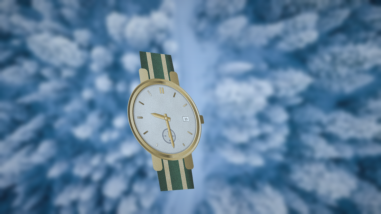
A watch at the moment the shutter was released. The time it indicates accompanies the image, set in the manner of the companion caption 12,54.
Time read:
9,29
